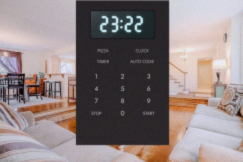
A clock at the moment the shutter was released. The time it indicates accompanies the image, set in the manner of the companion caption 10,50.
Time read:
23,22
